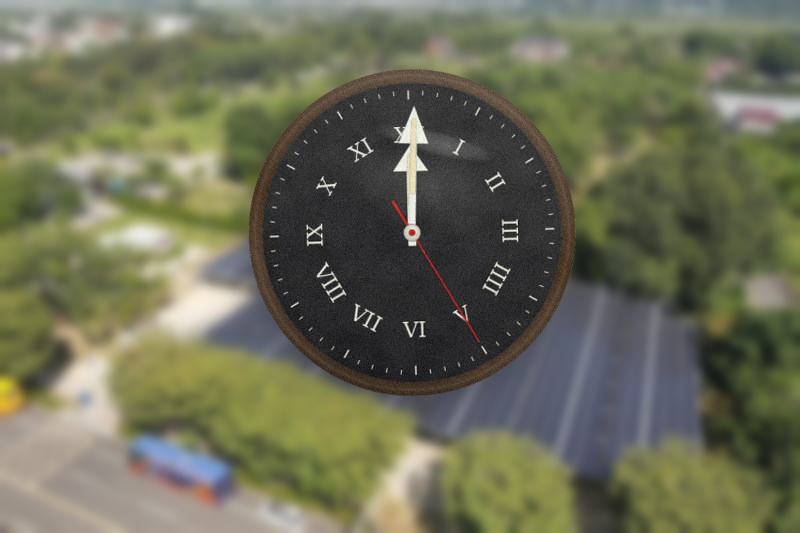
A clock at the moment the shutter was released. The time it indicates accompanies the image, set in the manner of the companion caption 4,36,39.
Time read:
12,00,25
